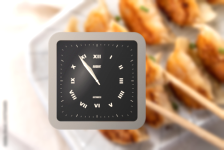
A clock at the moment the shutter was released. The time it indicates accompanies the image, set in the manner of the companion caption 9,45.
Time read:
10,54
